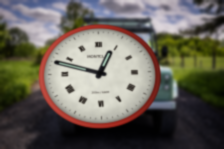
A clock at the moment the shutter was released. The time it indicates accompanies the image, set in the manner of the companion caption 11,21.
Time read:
12,48
